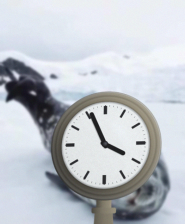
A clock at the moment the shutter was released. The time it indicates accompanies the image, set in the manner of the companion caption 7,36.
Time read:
3,56
